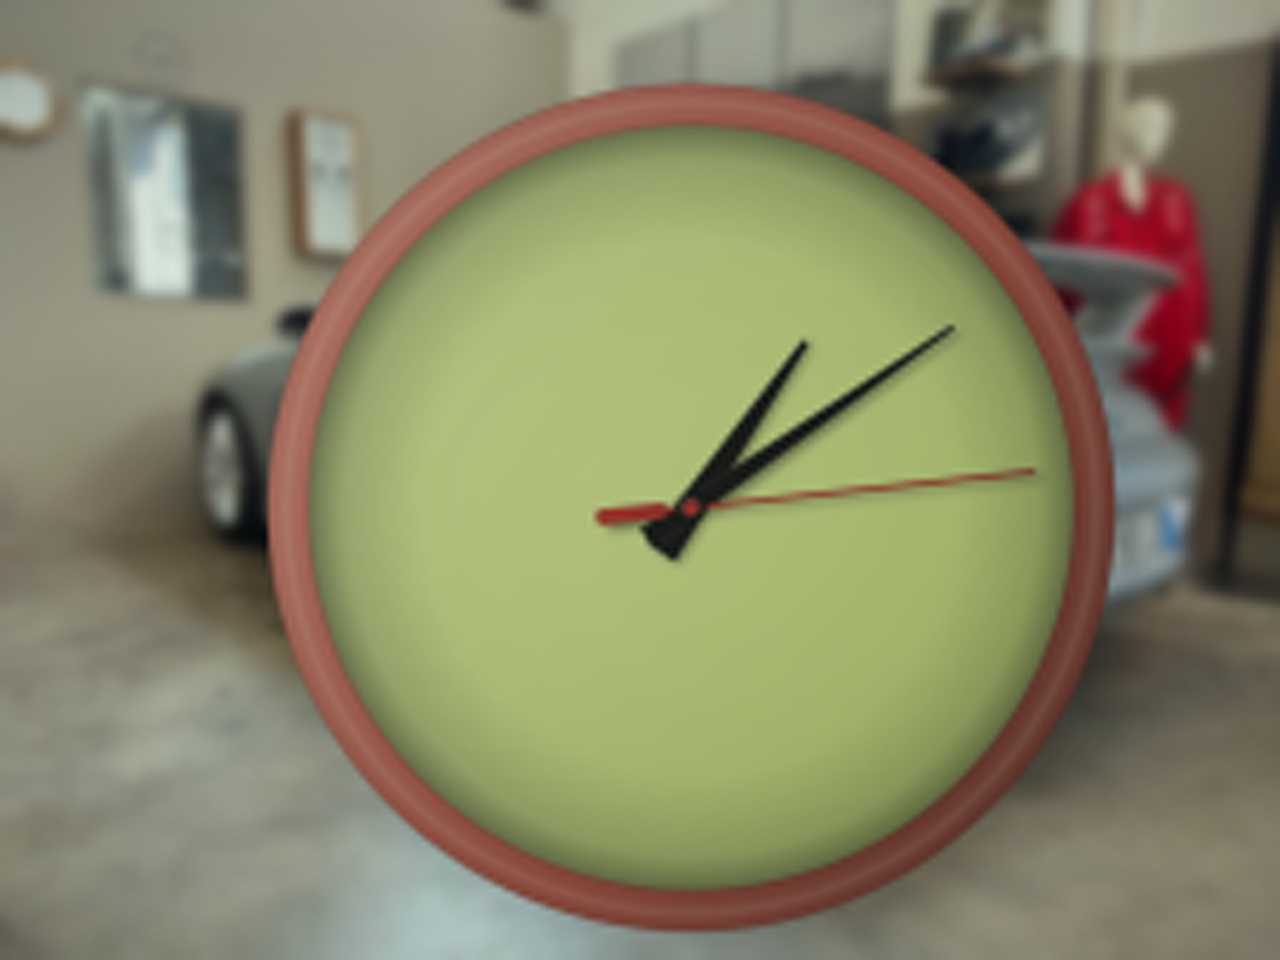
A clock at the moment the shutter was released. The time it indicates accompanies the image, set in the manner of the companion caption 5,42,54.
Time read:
1,09,14
